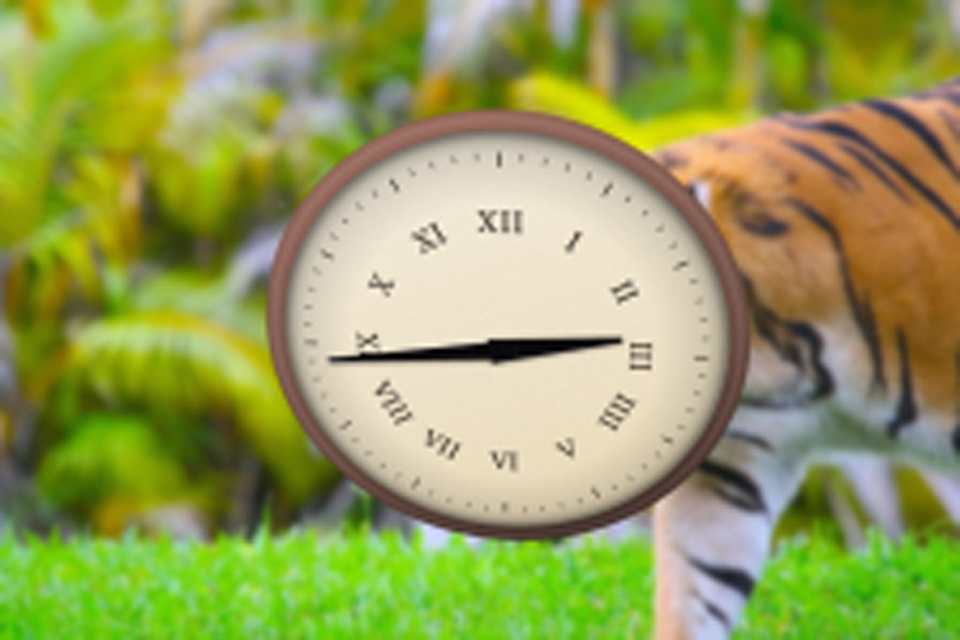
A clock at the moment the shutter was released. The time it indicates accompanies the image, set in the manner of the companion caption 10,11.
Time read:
2,44
